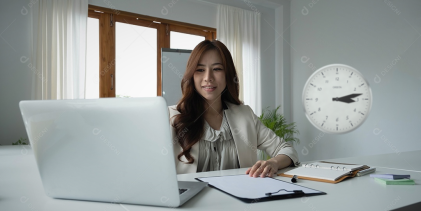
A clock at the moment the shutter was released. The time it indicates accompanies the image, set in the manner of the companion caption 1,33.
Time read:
3,13
